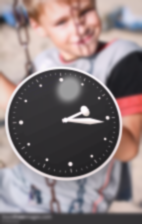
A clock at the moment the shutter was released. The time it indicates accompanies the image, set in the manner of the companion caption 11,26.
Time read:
2,16
